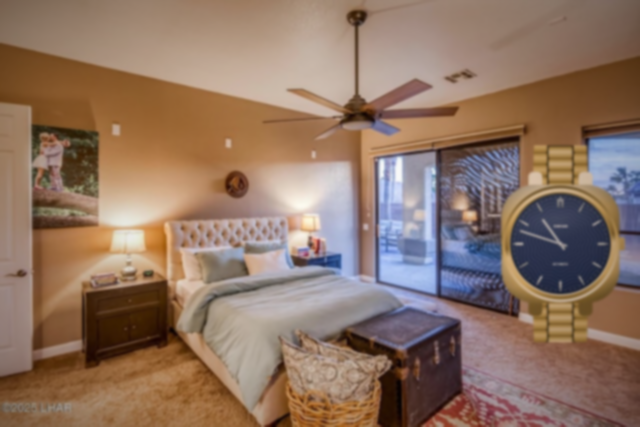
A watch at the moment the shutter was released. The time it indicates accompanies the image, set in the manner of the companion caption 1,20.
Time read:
10,48
